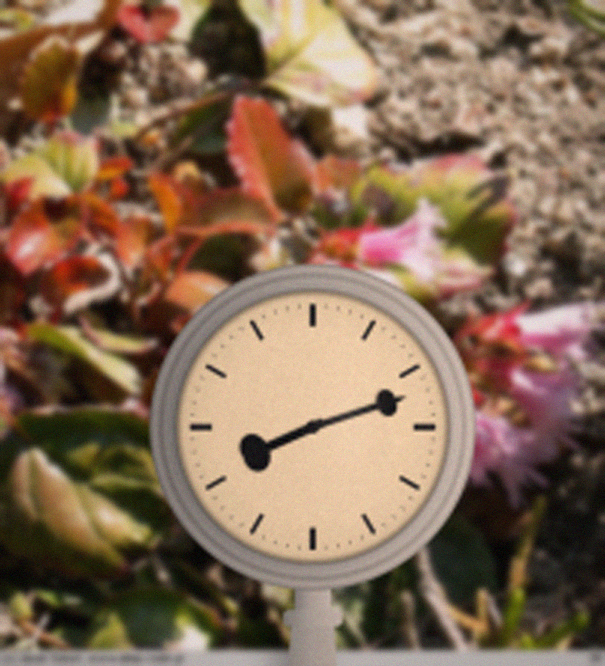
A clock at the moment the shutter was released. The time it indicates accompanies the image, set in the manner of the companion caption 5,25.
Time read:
8,12
